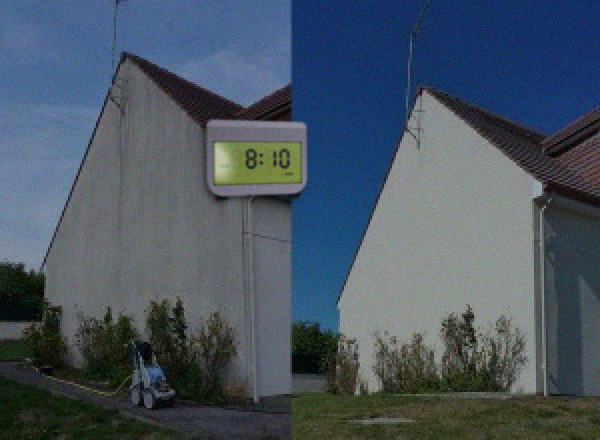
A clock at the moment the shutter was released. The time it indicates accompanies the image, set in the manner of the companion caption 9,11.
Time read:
8,10
